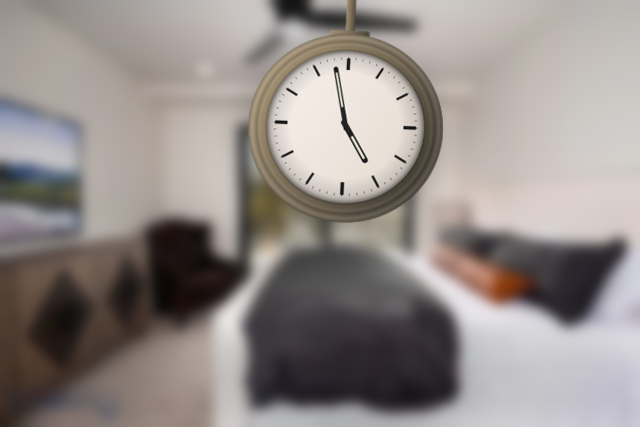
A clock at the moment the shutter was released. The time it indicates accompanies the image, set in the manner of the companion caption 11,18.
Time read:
4,58
